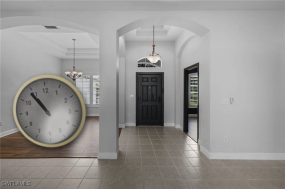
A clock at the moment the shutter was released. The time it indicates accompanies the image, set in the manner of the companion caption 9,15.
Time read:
10,54
